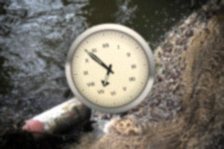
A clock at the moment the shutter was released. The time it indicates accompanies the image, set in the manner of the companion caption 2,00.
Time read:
6,53
